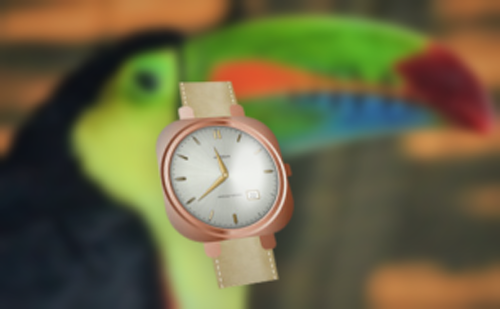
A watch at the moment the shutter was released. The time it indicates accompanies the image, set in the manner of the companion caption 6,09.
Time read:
11,39
